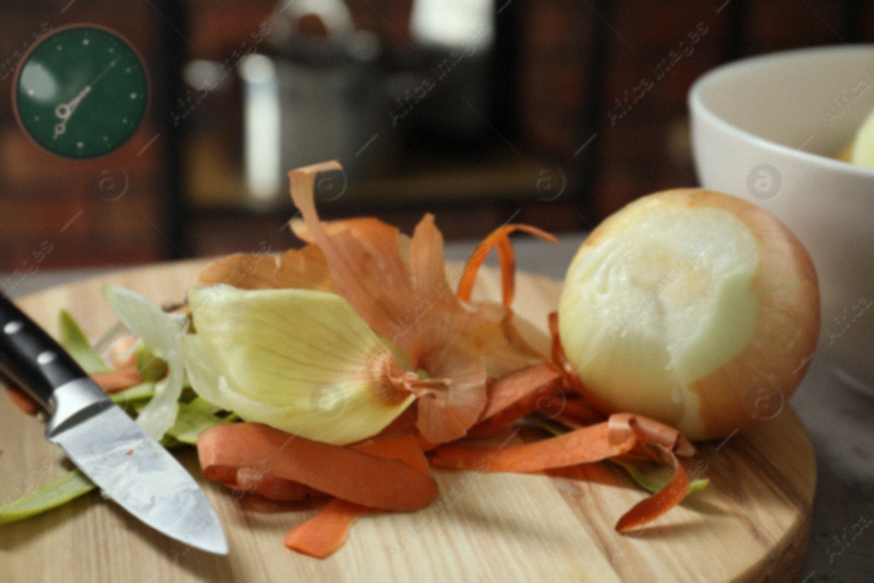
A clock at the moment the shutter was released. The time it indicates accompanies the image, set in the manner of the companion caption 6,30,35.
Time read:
7,35,07
